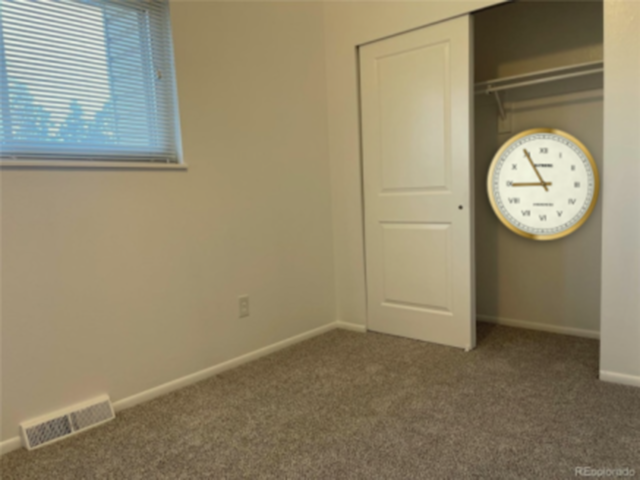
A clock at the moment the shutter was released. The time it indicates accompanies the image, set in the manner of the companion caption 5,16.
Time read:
8,55
